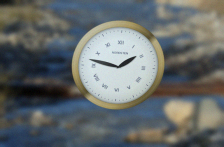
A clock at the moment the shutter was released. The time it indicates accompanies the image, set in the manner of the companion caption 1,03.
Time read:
1,47
